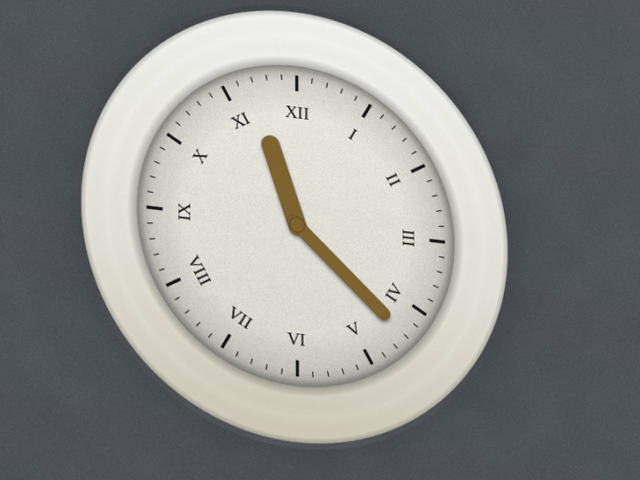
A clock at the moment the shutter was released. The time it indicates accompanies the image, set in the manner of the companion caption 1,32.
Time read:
11,22
